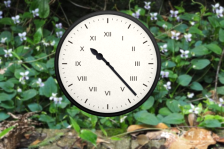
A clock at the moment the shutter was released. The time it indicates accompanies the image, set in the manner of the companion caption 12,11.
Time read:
10,23
